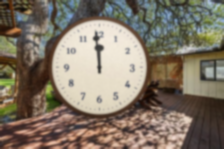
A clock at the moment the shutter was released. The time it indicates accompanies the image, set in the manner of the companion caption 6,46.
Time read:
11,59
